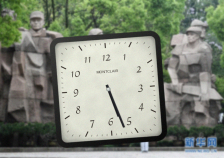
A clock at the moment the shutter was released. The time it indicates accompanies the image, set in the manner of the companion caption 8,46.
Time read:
5,27
